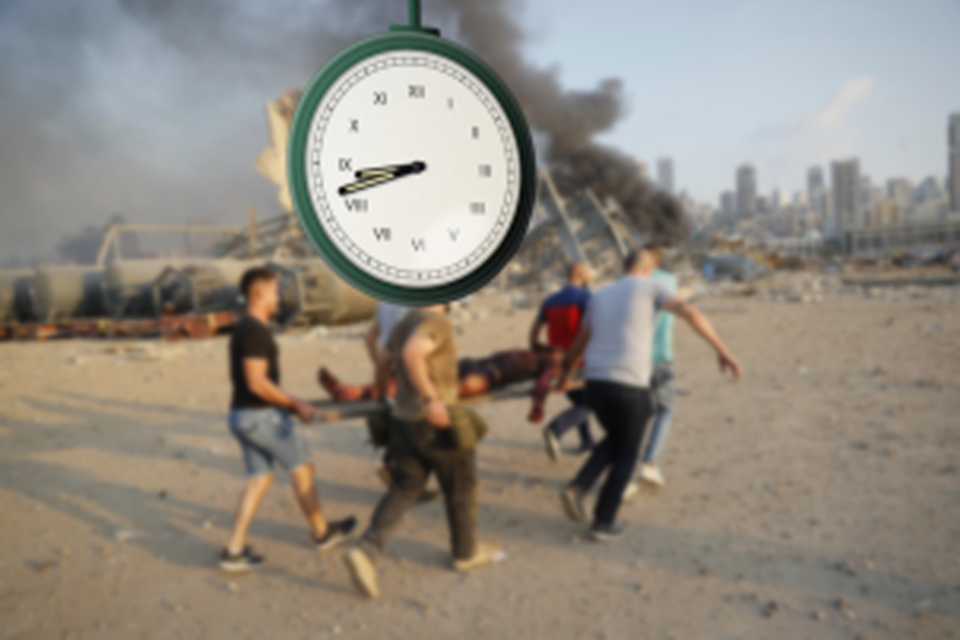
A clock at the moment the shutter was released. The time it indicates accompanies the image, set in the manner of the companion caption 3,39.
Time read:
8,42
